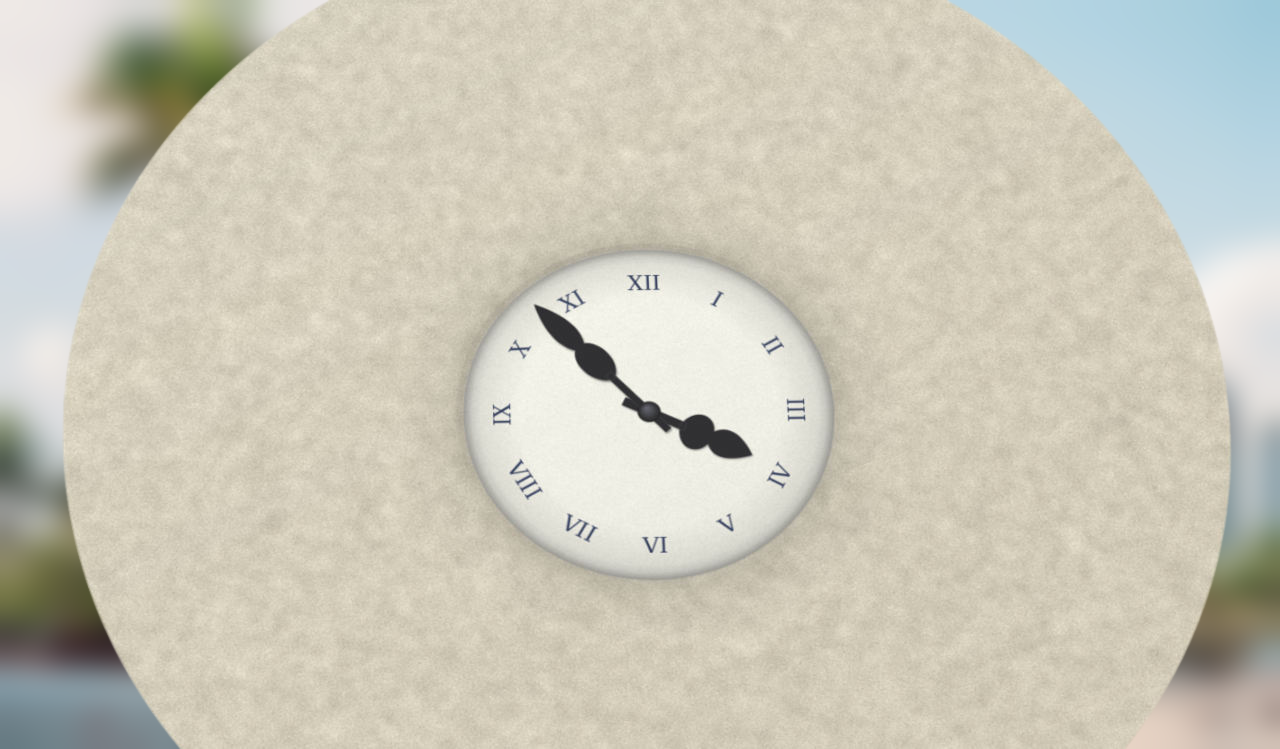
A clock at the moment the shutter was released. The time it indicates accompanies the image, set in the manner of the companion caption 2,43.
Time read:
3,53
